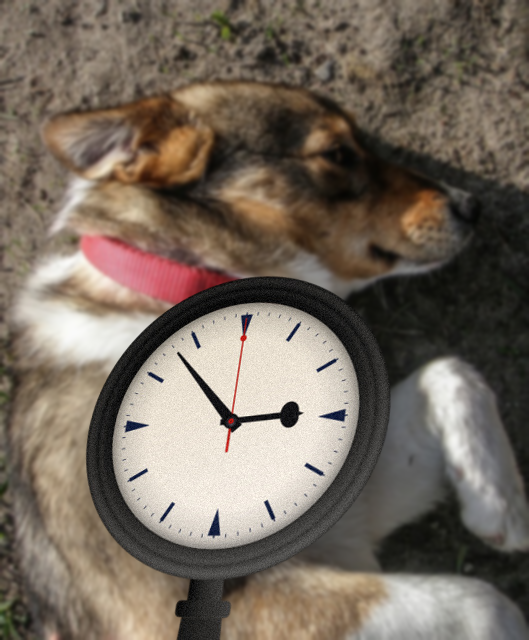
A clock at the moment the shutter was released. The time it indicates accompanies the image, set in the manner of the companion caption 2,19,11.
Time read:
2,53,00
